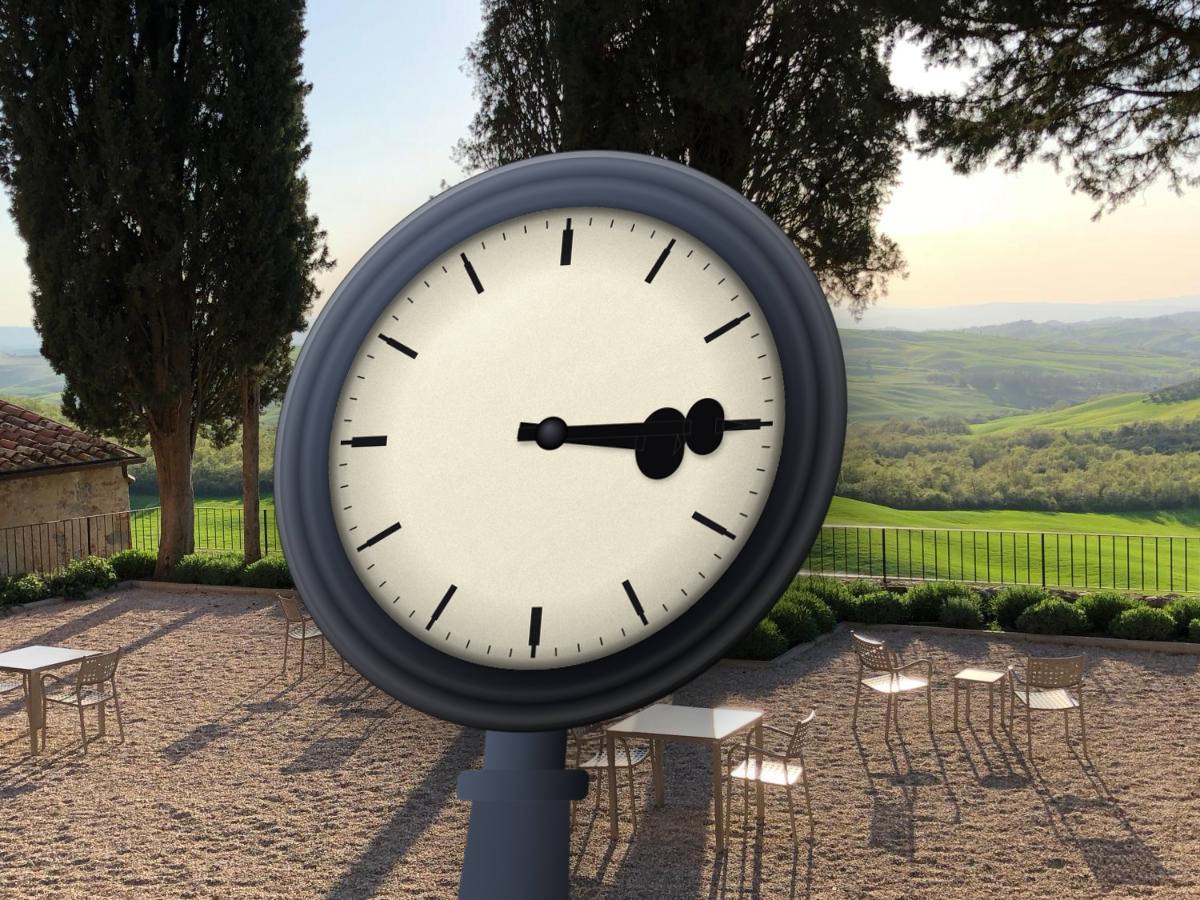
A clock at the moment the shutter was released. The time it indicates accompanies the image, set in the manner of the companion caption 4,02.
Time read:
3,15
